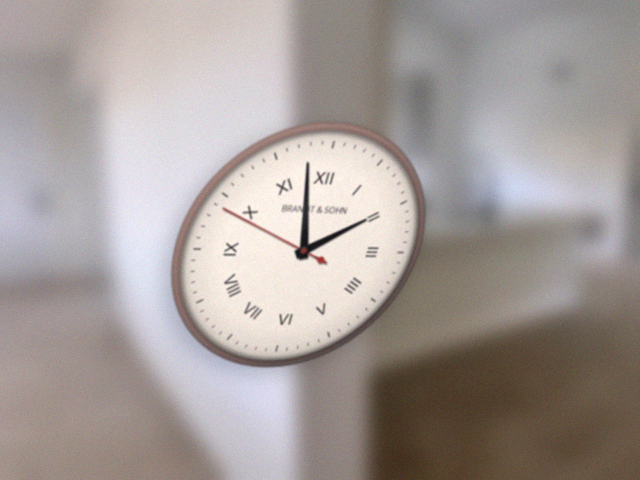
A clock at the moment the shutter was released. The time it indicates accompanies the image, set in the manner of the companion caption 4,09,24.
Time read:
1,57,49
